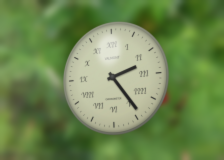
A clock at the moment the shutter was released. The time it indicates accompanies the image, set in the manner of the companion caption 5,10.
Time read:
2,24
